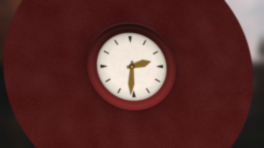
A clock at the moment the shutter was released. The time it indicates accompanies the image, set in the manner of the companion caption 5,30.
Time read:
2,31
